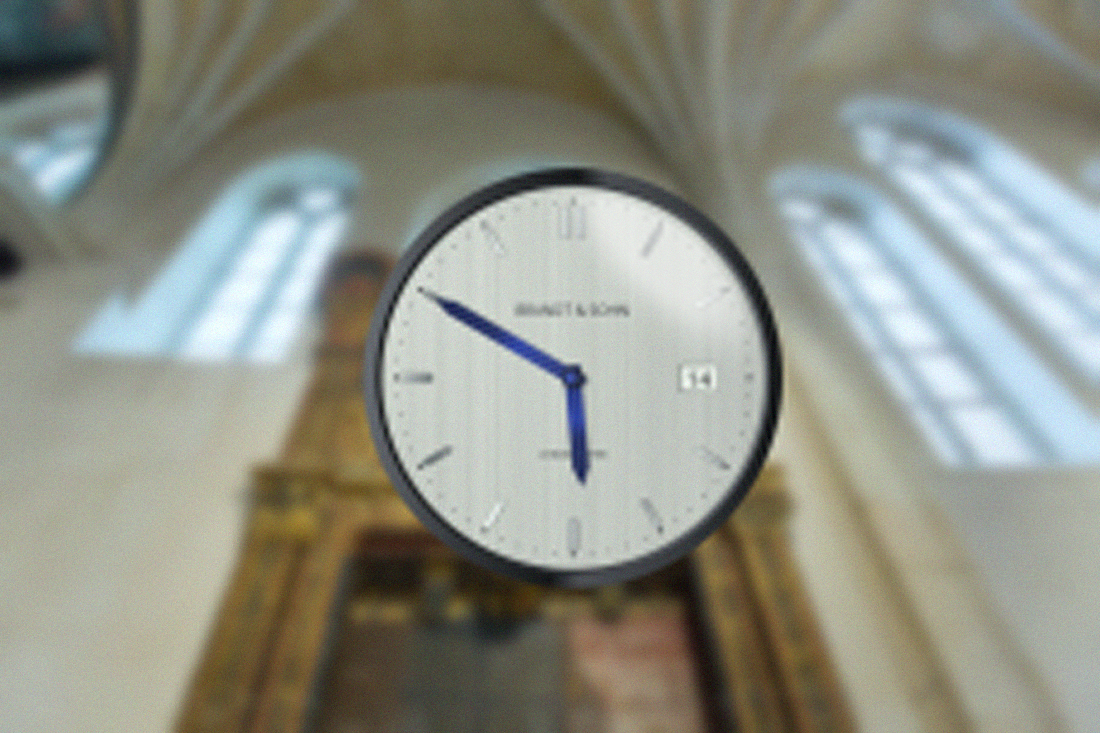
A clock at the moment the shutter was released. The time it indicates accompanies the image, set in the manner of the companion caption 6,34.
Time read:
5,50
